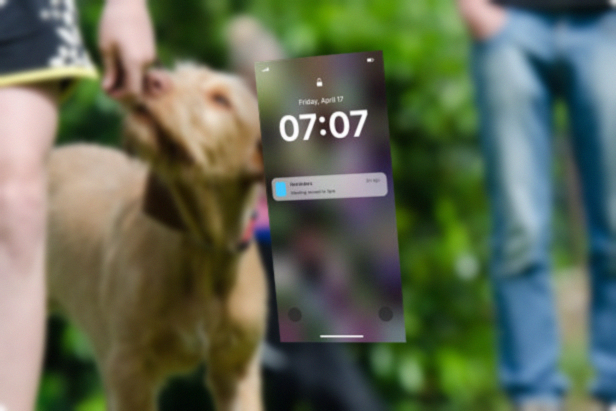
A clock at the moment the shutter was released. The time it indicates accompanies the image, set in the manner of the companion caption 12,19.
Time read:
7,07
